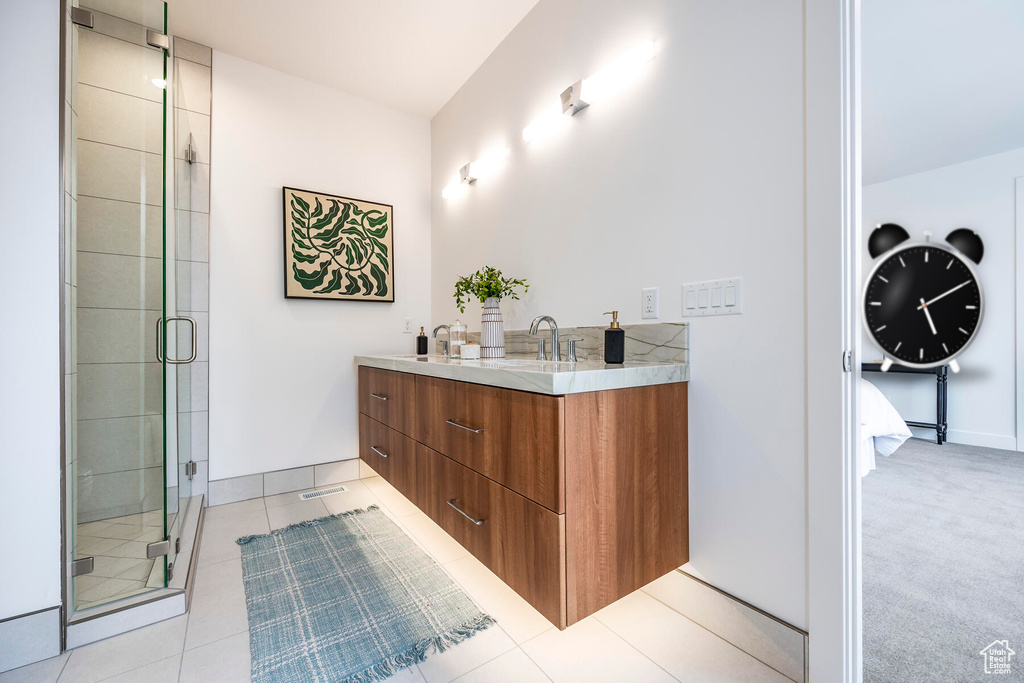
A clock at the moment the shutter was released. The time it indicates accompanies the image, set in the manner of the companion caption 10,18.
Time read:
5,10
